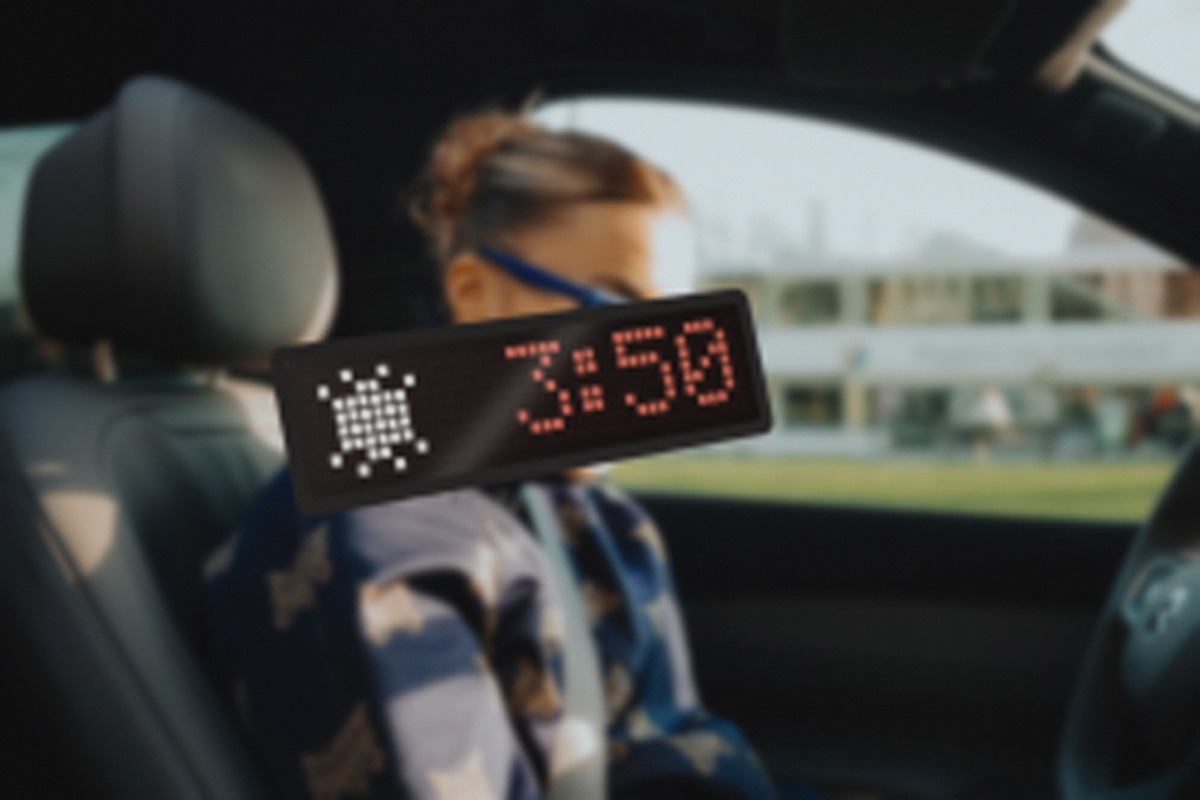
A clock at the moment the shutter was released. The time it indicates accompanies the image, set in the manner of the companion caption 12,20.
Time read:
3,50
